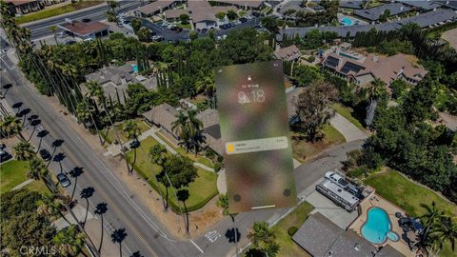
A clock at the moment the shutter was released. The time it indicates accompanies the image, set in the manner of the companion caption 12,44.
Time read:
9,18
